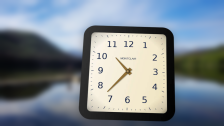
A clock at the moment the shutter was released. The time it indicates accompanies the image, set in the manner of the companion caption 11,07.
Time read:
10,37
